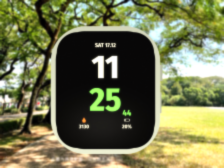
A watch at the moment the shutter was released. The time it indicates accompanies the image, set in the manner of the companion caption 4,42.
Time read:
11,25
